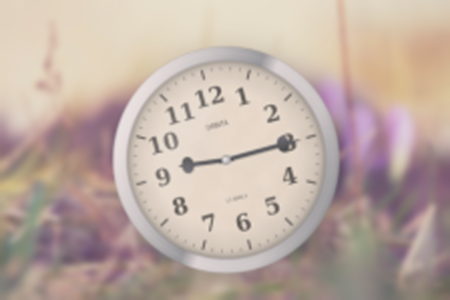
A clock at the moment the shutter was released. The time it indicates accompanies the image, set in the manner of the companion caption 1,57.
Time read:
9,15
